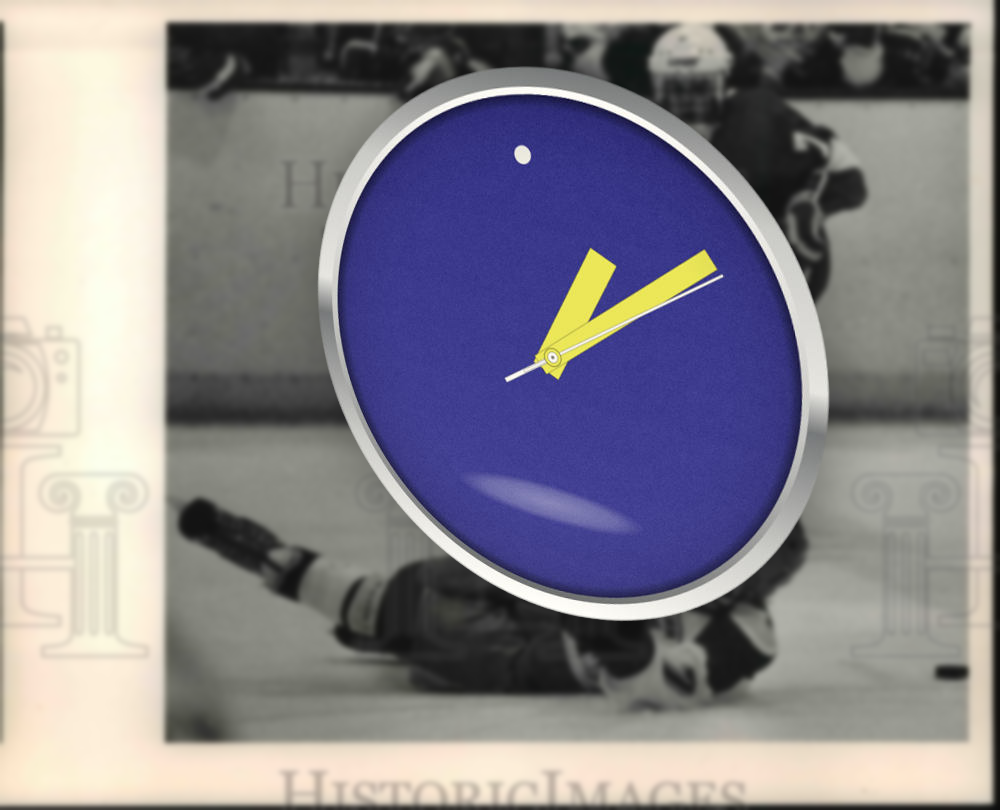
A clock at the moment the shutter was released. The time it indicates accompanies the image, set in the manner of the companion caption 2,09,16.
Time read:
1,10,11
